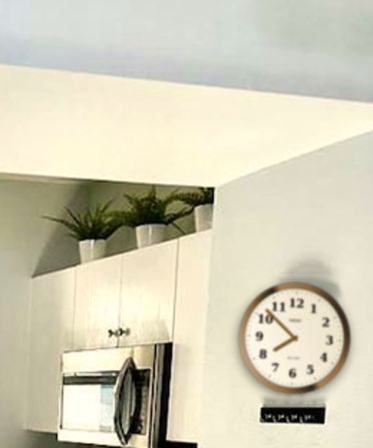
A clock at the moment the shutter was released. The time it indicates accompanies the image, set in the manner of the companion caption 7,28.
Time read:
7,52
